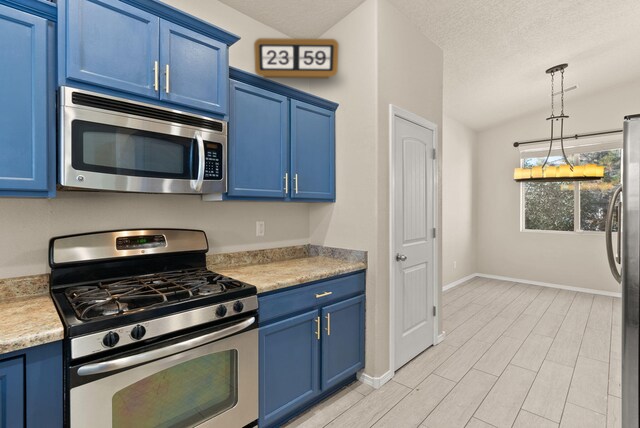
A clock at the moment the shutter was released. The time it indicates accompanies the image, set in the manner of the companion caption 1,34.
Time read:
23,59
